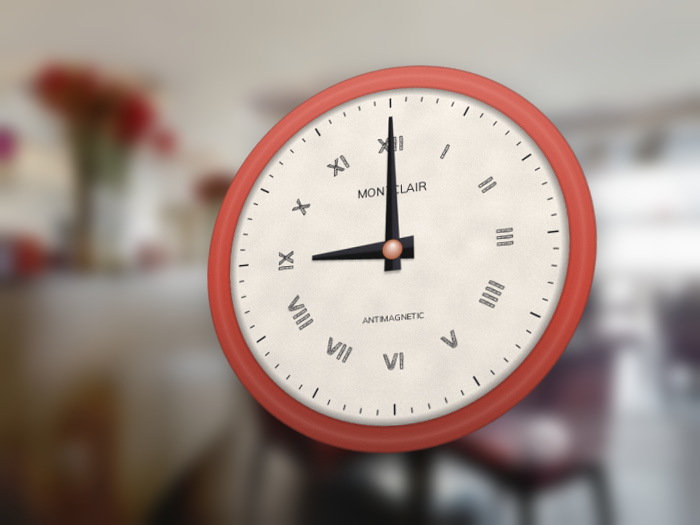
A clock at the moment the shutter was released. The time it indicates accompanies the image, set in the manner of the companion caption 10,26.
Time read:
9,00
